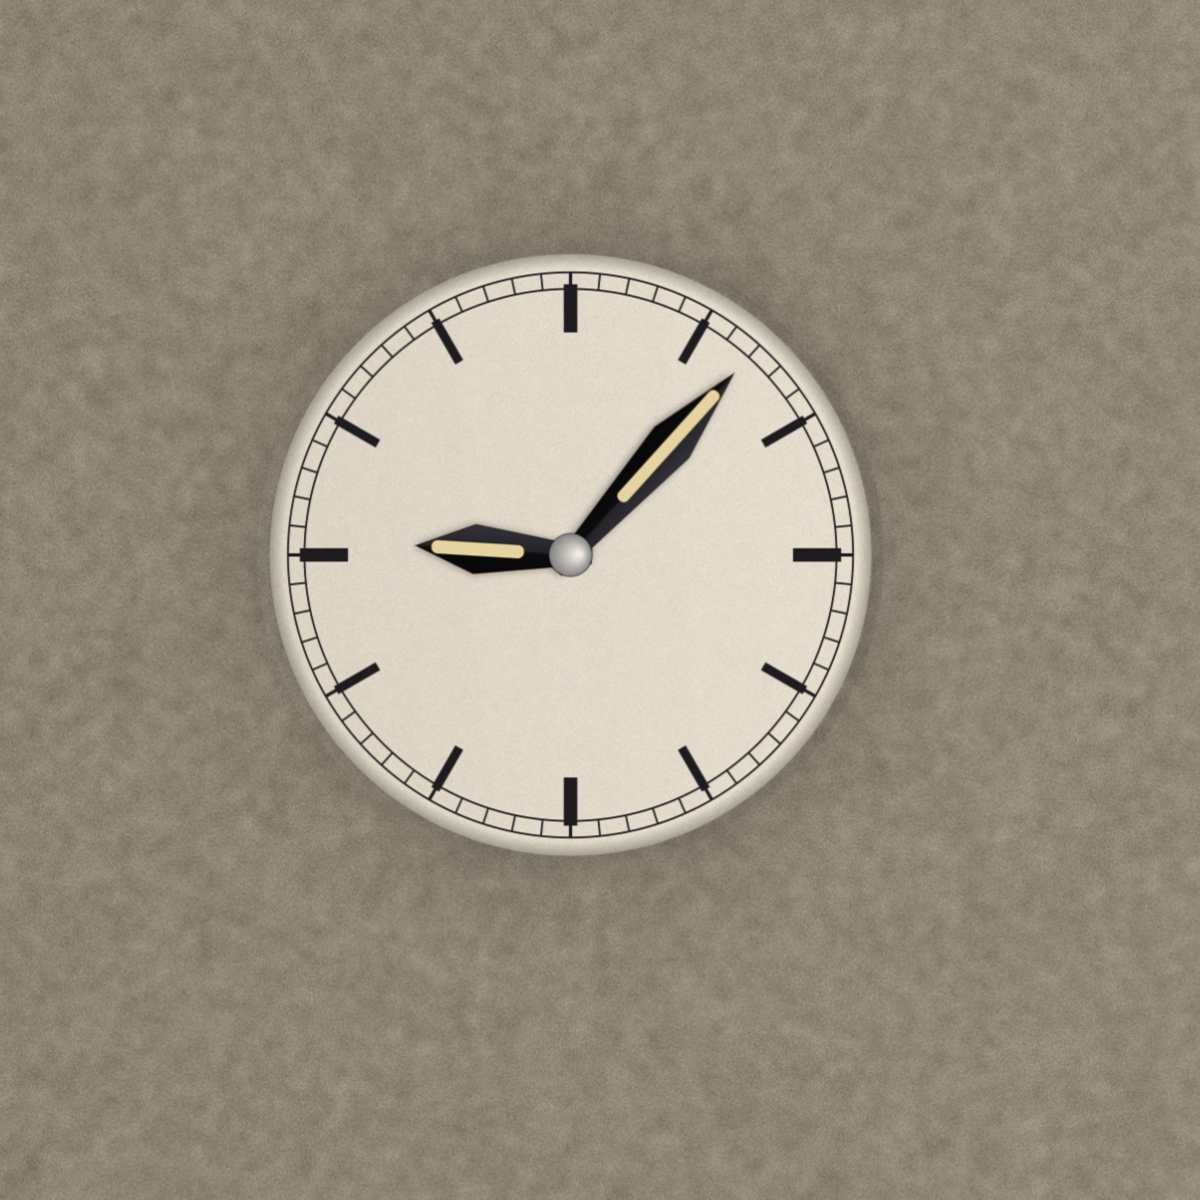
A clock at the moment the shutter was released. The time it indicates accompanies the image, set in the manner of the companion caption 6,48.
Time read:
9,07
